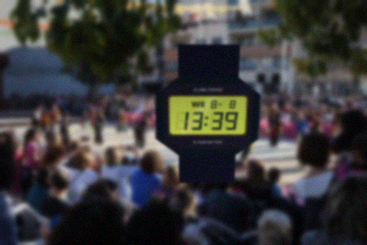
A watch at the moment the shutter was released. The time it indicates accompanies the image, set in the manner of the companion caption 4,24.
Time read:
13,39
